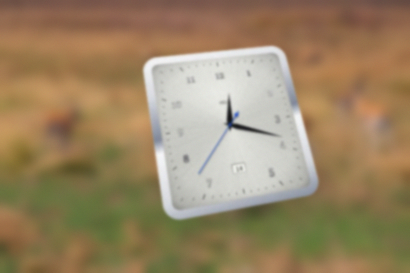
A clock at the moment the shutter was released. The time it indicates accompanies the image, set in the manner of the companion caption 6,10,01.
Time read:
12,18,37
